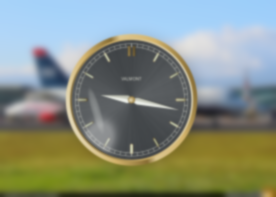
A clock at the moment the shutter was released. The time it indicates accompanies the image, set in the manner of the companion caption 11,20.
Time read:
9,17
